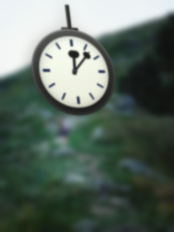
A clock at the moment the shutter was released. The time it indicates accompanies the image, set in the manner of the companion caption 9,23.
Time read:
12,07
